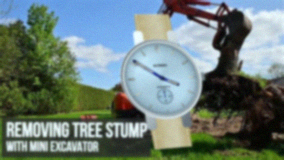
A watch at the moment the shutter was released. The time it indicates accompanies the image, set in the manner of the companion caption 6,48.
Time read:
3,51
